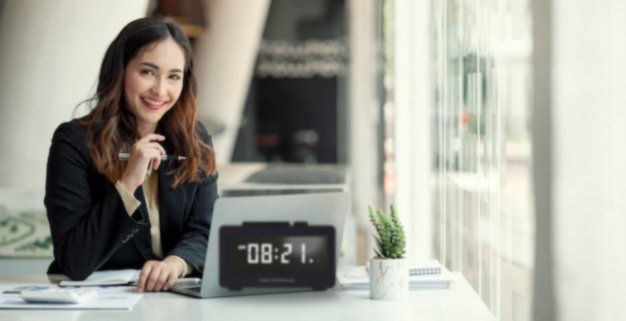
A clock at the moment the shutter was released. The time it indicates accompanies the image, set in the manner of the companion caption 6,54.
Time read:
8,21
